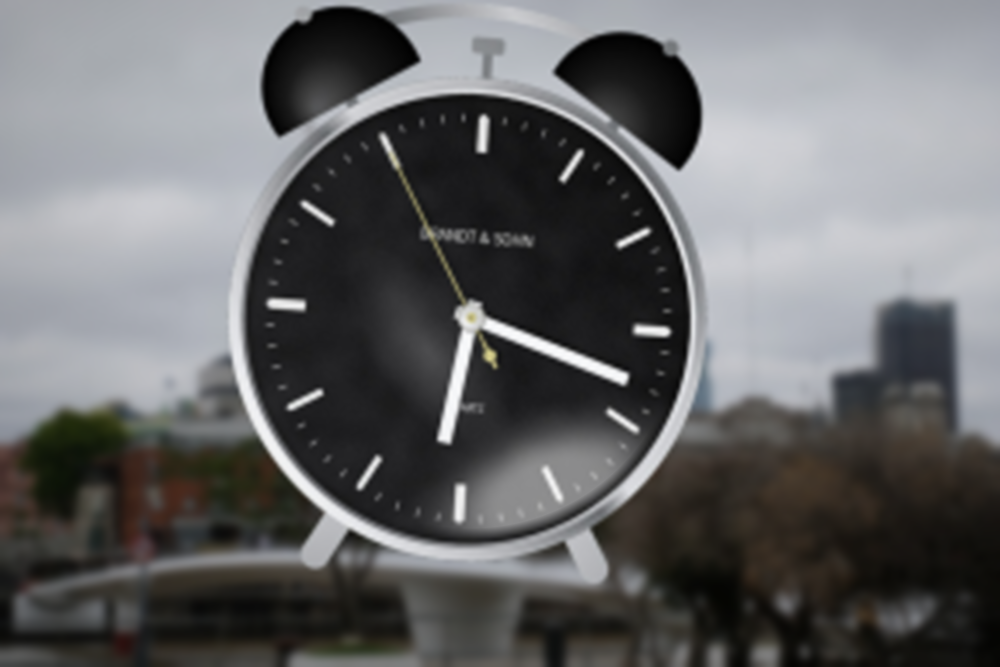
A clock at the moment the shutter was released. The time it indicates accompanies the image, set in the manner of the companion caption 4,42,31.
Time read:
6,17,55
